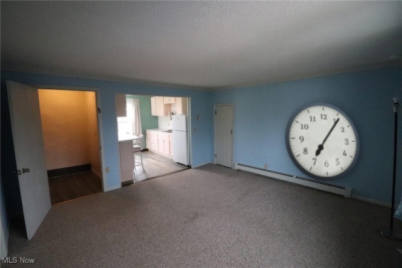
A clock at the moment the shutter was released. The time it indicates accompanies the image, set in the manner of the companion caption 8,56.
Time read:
7,06
